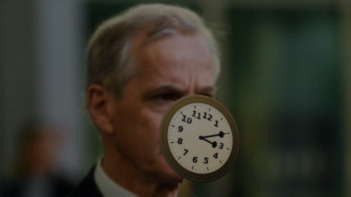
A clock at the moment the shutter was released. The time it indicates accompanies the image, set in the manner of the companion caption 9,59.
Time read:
3,10
